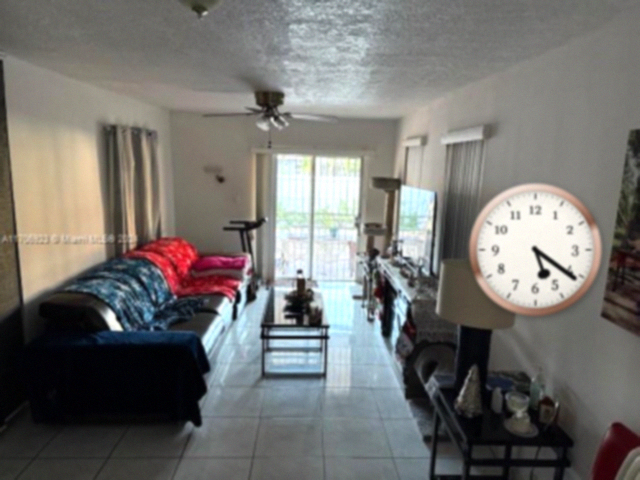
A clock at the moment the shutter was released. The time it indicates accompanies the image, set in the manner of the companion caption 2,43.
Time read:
5,21
